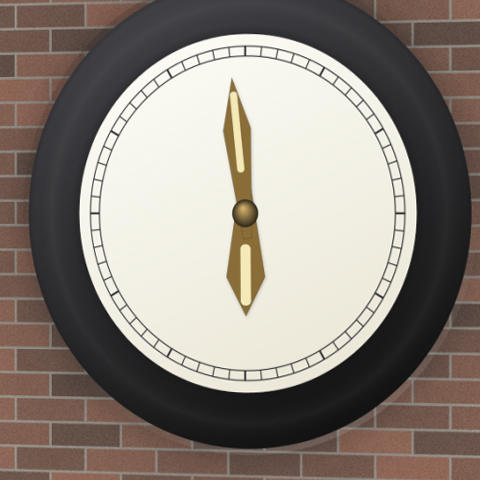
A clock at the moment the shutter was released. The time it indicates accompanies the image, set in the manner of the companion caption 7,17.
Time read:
5,59
